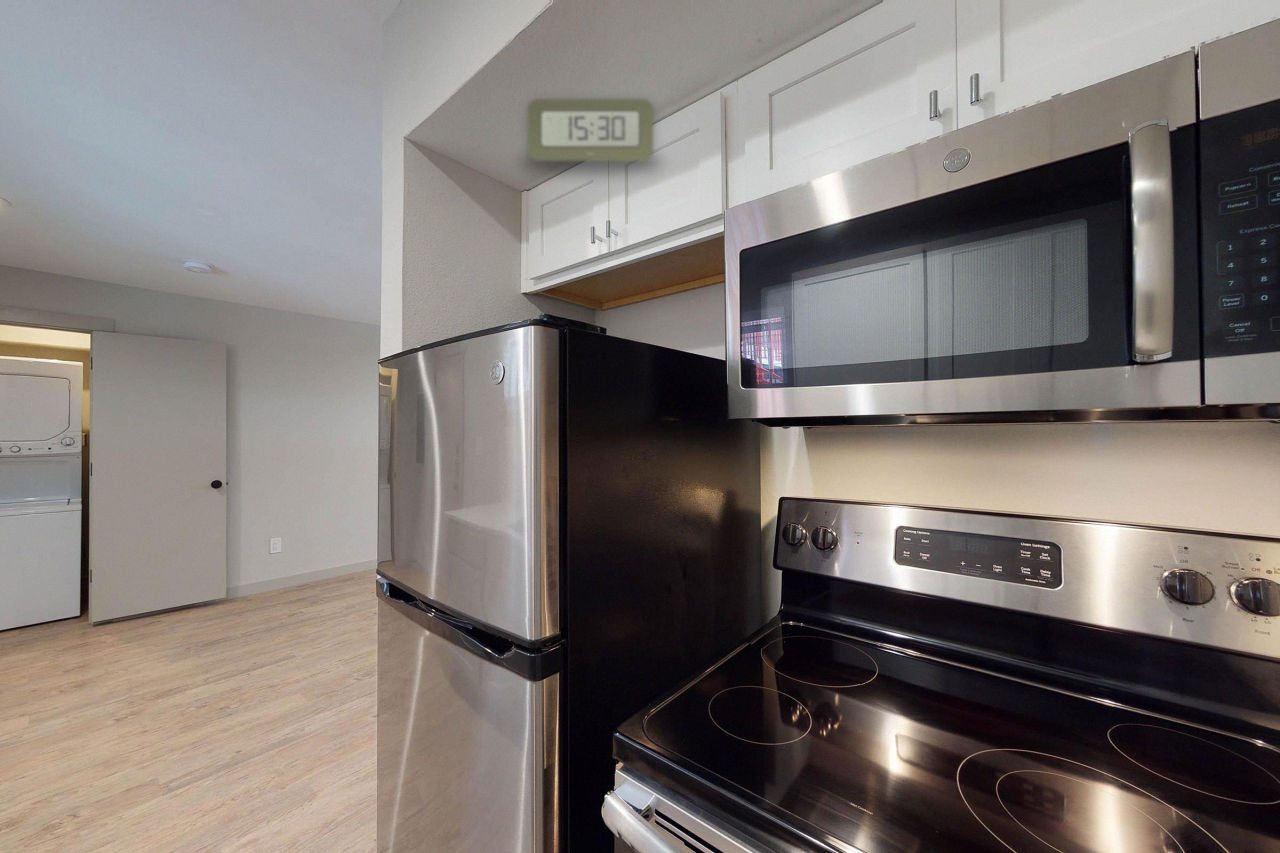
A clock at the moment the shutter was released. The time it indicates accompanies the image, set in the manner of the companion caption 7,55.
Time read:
15,30
